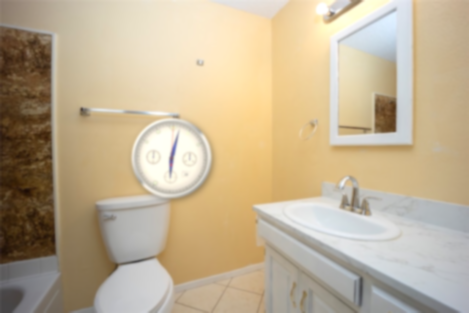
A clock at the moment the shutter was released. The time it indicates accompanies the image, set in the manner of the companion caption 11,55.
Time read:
6,02
